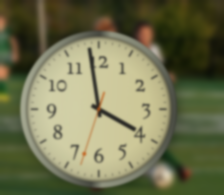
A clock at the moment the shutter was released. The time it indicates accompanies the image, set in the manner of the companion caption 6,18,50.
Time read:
3,58,33
